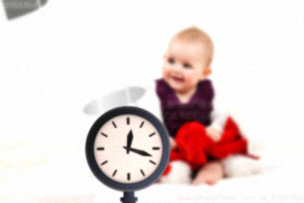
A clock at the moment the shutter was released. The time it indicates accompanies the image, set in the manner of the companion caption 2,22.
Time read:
12,18
